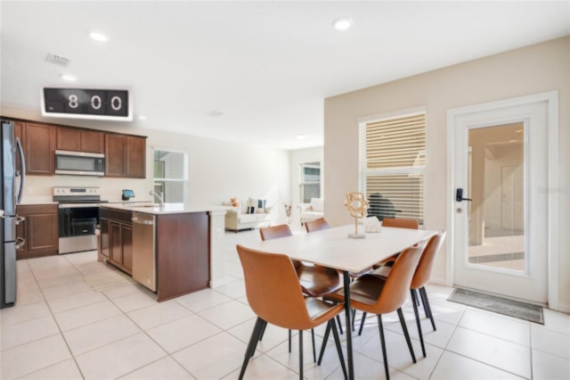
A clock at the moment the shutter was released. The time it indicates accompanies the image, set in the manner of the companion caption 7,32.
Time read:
8,00
